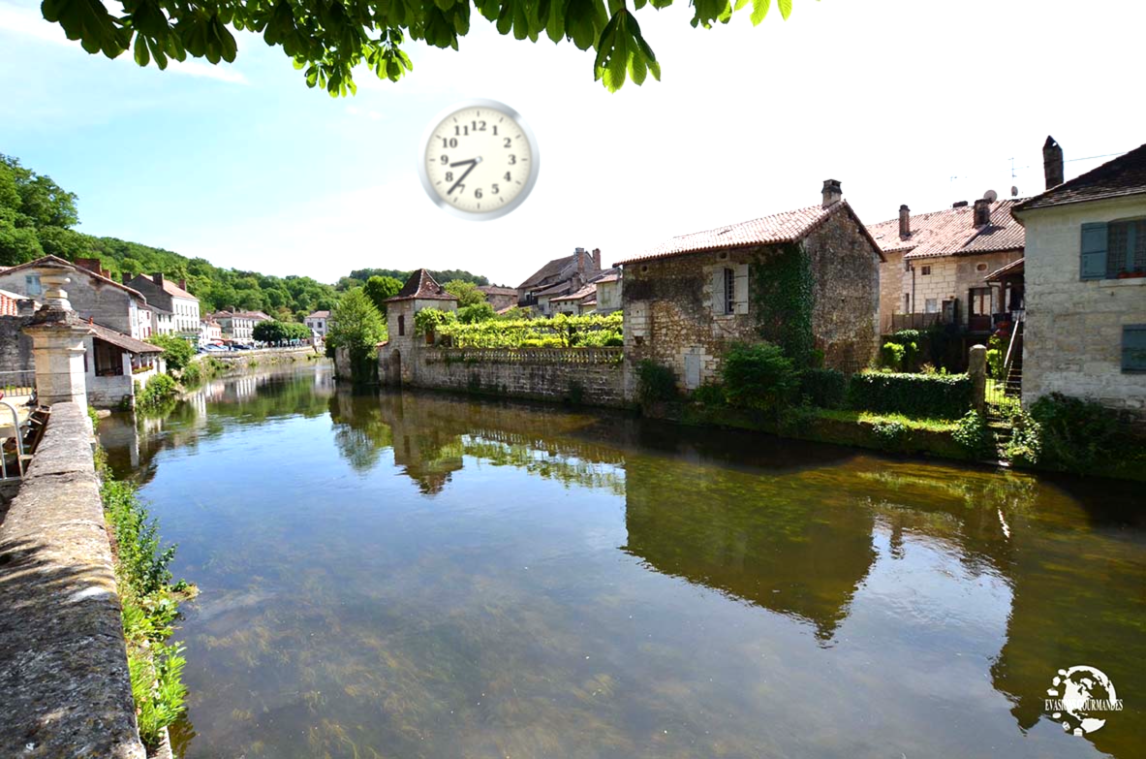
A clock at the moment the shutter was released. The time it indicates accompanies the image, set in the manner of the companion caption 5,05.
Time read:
8,37
